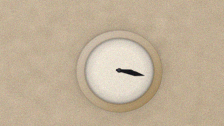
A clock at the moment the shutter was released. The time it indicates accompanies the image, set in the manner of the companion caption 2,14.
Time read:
3,17
